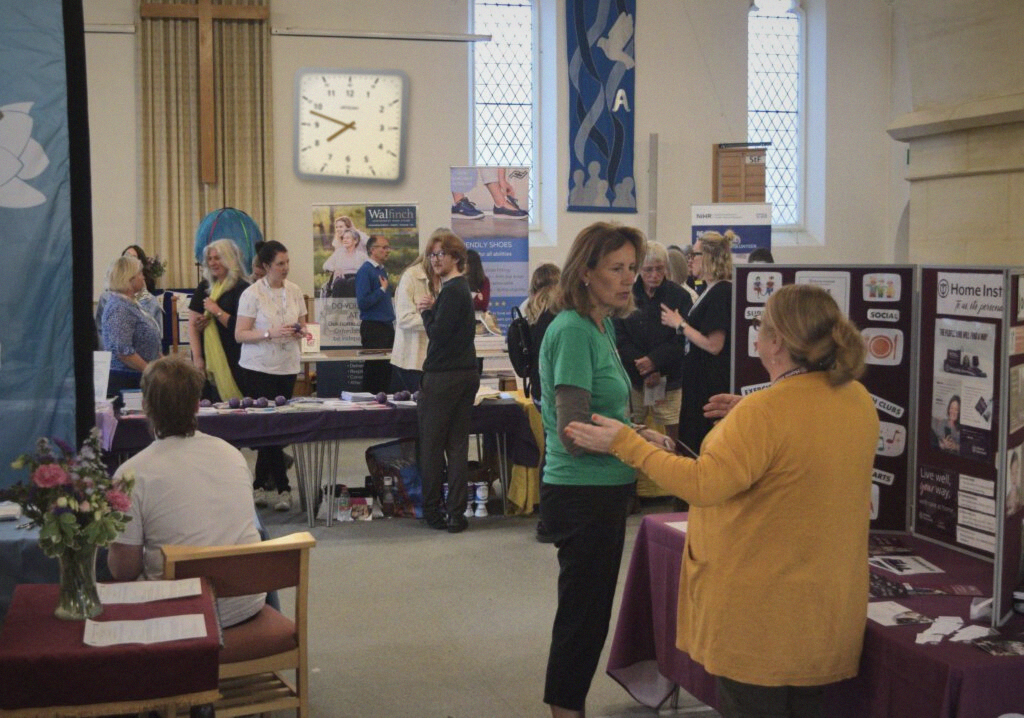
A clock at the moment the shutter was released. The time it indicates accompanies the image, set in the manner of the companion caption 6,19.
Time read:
7,48
